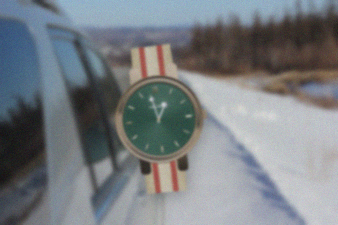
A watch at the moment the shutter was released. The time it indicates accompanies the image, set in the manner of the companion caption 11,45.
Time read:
12,58
